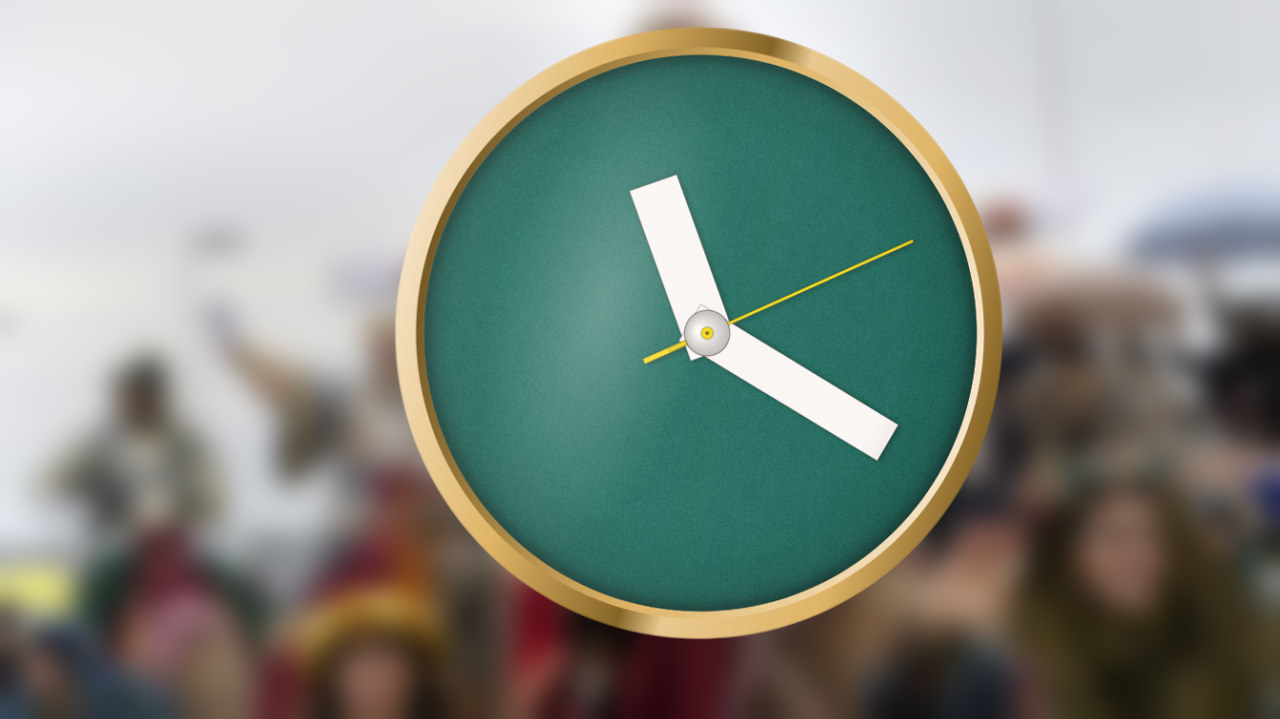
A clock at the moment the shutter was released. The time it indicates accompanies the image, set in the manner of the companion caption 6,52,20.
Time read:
11,20,11
